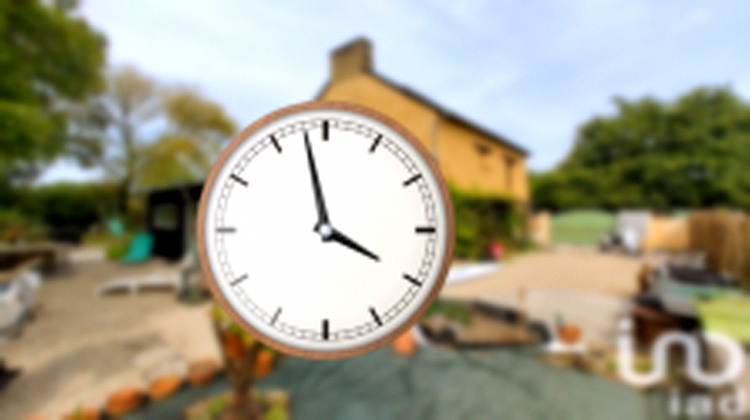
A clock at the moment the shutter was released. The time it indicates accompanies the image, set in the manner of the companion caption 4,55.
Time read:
3,58
